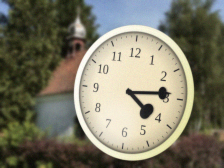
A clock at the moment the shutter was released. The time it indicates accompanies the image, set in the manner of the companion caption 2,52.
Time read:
4,14
